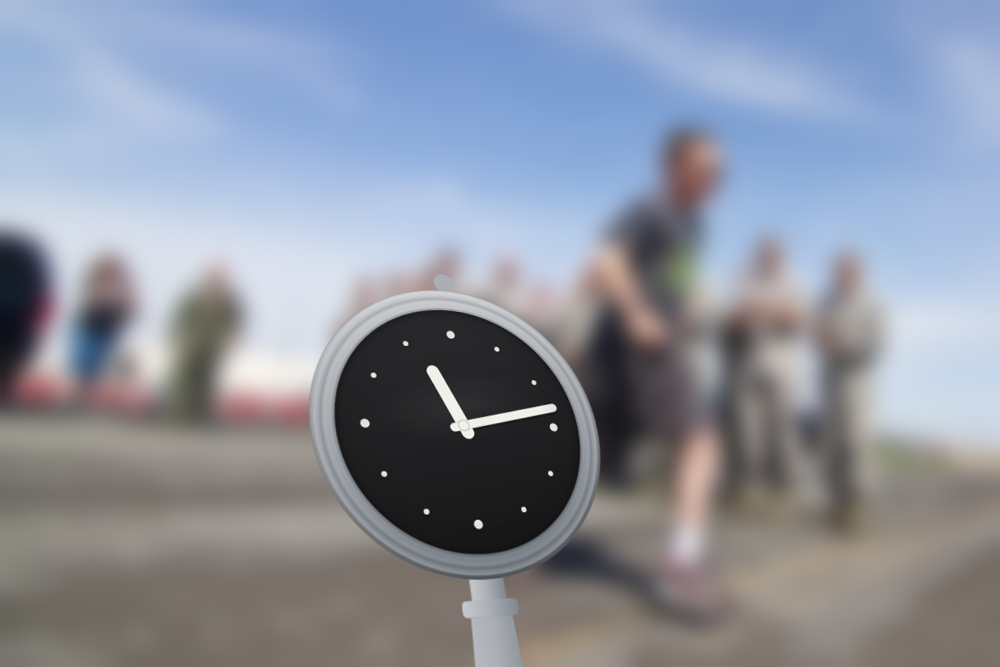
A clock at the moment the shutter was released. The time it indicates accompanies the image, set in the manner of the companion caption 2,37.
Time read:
11,13
